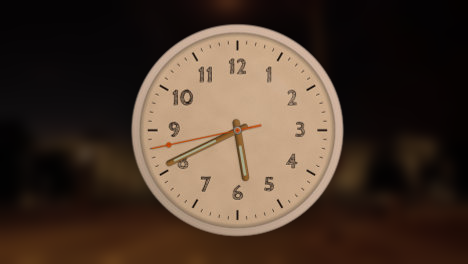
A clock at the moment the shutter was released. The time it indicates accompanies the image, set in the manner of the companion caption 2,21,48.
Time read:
5,40,43
